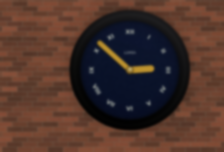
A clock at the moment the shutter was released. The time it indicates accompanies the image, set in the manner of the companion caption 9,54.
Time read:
2,52
